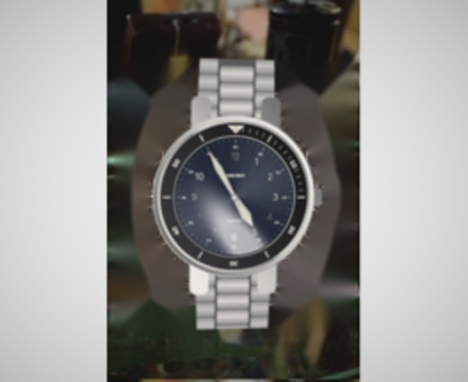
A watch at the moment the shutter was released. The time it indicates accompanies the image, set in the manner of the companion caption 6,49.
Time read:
4,55
